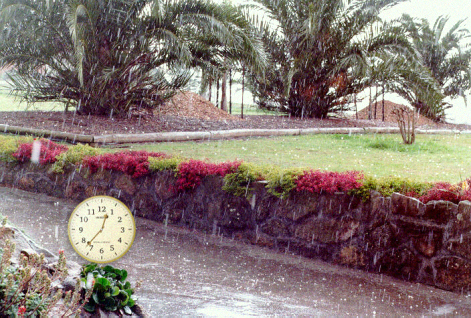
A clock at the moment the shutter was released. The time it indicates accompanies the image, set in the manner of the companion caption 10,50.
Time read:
12,37
